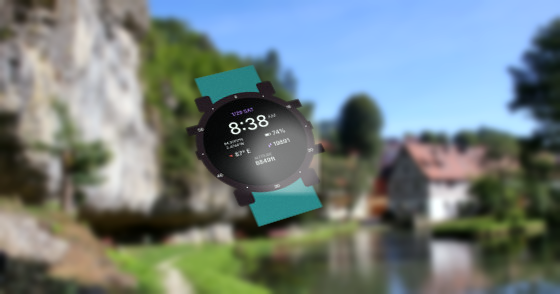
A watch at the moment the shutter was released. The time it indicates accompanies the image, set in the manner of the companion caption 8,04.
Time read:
8,38
